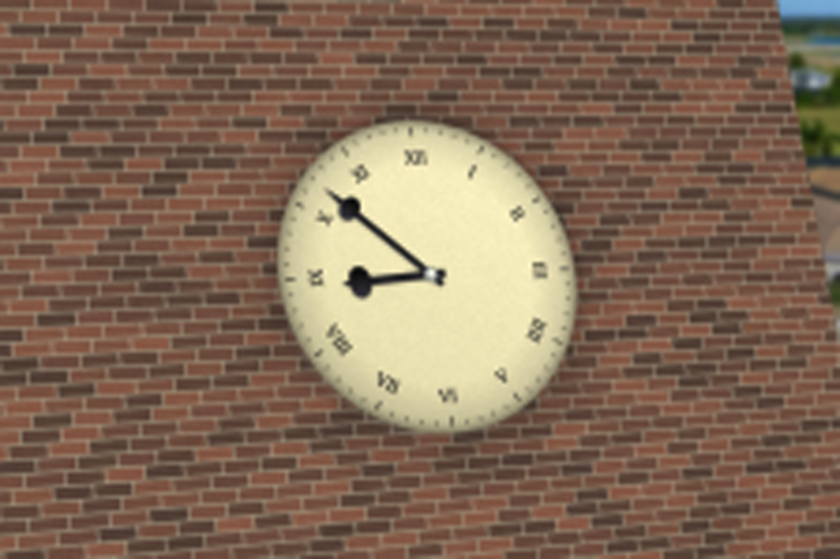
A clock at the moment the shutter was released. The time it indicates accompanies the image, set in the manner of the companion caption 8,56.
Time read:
8,52
